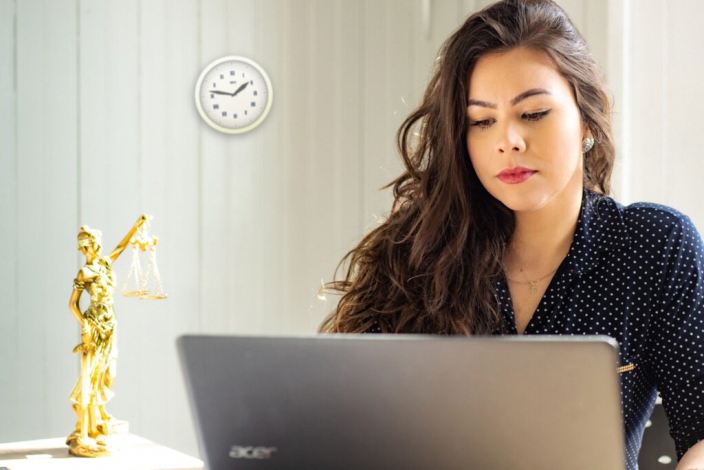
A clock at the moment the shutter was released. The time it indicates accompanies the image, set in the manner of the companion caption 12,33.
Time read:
1,47
